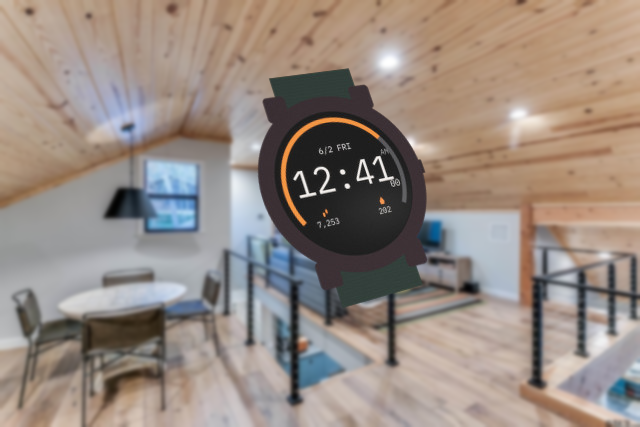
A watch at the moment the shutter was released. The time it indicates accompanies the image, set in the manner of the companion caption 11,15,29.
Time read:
12,41,00
